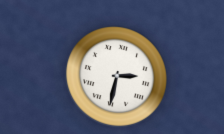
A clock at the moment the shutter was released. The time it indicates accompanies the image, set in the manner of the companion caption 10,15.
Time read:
2,30
